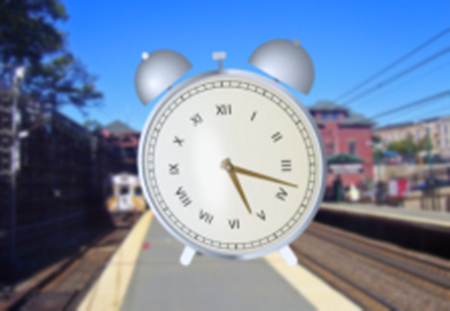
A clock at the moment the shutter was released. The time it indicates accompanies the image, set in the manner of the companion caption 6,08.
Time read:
5,18
